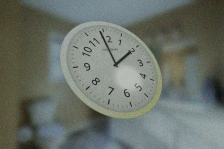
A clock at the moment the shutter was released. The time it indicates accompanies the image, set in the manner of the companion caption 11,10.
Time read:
1,59
